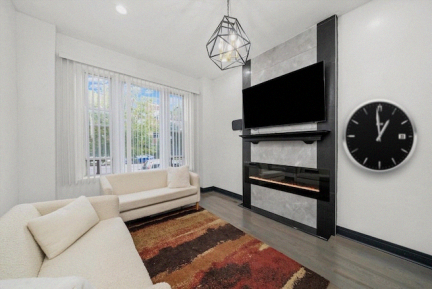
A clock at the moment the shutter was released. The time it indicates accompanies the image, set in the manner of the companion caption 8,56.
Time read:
12,59
